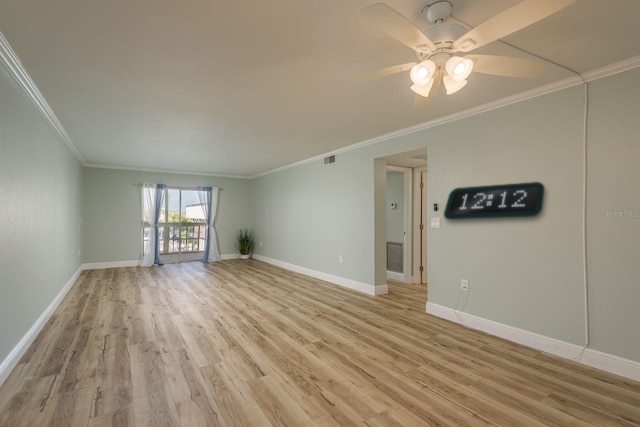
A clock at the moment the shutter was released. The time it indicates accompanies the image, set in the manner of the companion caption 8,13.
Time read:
12,12
